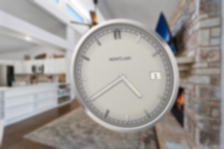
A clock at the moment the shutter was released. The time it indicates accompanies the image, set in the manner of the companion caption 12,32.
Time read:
4,40
